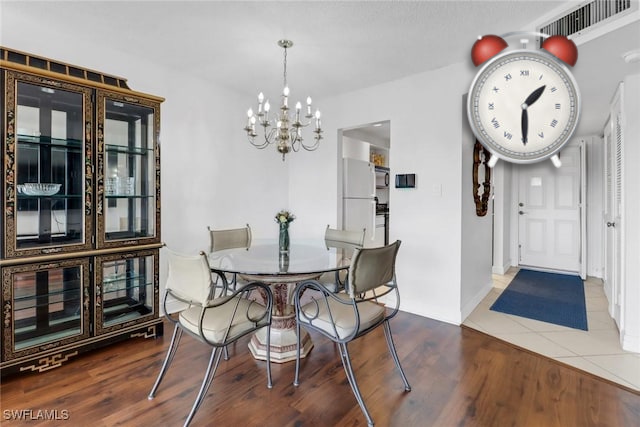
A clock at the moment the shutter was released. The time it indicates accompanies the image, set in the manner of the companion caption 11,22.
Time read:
1,30
